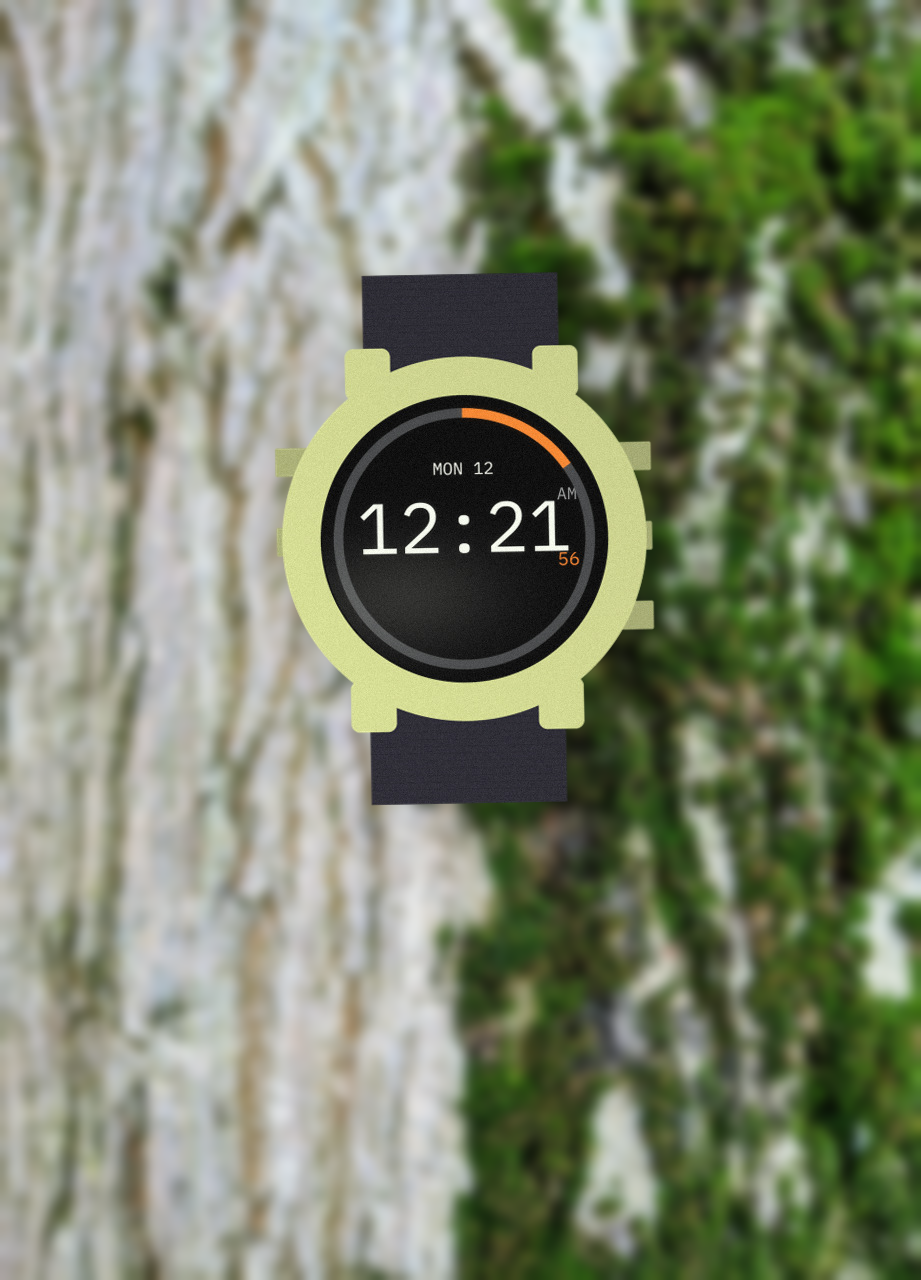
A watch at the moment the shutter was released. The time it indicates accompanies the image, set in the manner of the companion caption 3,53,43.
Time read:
12,21,56
